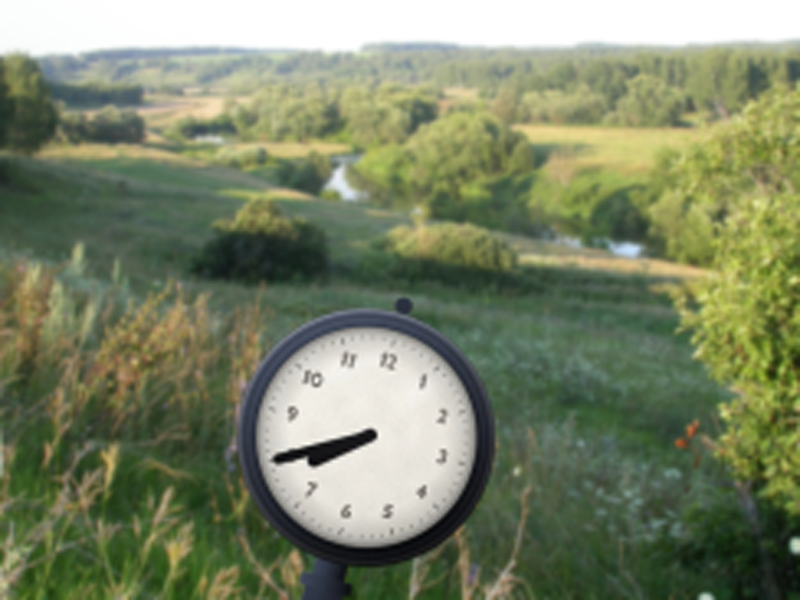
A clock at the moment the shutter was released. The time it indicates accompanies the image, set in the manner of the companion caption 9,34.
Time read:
7,40
